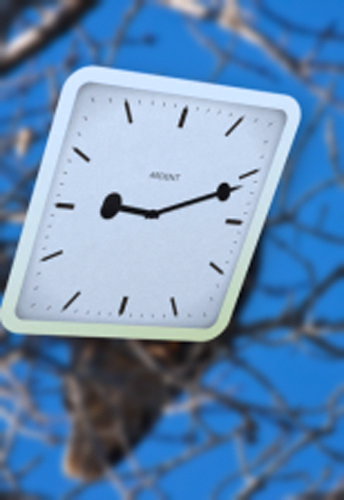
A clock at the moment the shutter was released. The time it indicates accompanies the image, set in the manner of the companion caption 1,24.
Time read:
9,11
